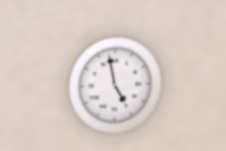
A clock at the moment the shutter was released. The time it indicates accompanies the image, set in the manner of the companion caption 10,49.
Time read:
4,58
